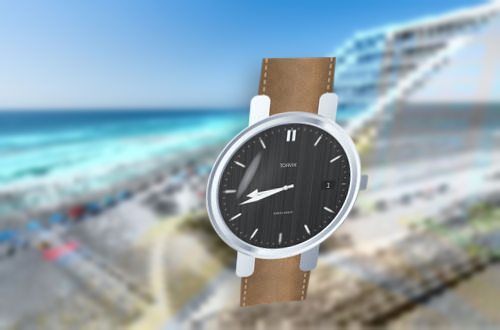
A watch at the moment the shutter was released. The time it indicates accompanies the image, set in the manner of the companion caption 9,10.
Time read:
8,42
